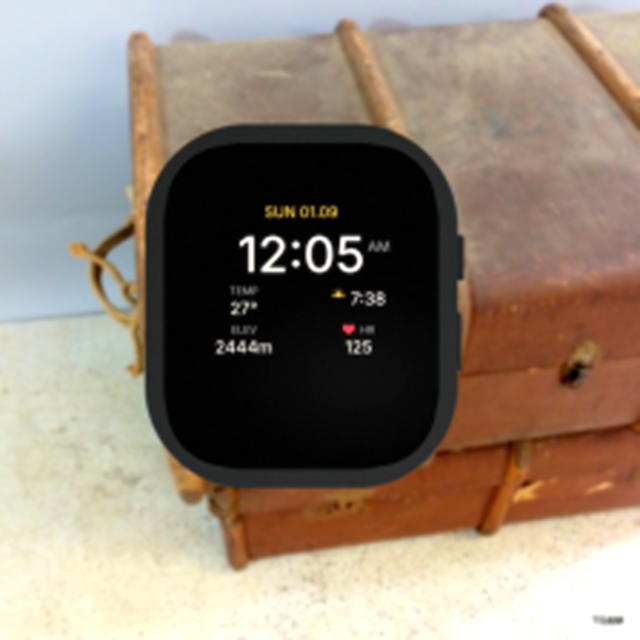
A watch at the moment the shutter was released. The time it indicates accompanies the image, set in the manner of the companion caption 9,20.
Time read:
12,05
